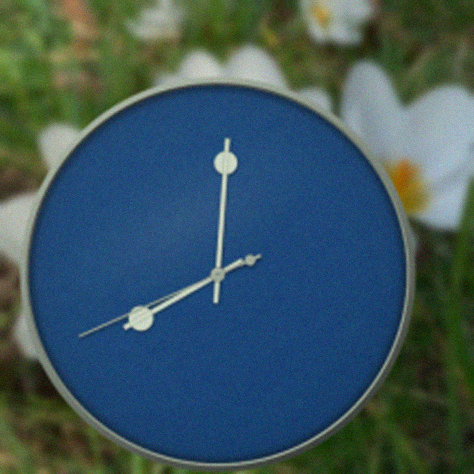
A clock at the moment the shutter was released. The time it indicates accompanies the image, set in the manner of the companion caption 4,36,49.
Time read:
8,00,41
